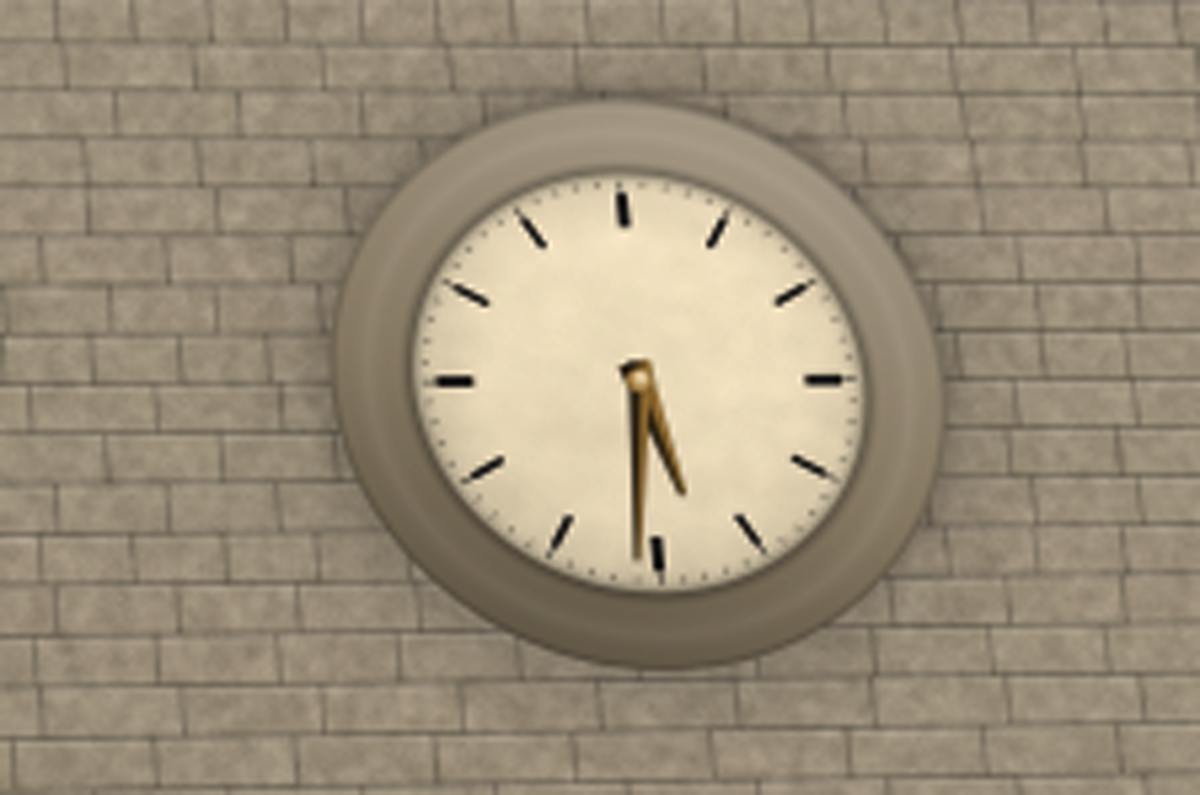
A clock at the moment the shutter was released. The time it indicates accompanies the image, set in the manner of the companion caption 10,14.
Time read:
5,31
